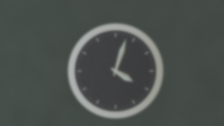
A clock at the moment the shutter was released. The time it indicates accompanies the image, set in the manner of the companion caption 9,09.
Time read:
4,03
